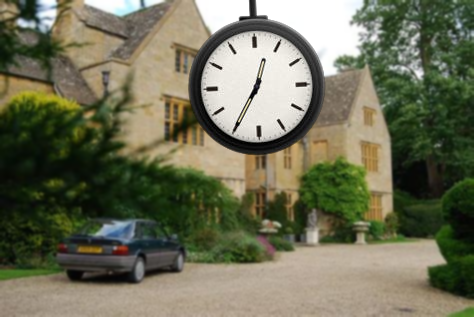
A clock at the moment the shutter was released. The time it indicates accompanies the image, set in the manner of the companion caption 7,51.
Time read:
12,35
